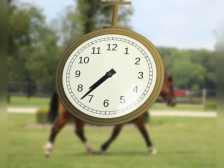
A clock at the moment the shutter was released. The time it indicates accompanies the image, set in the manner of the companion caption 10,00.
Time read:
7,37
